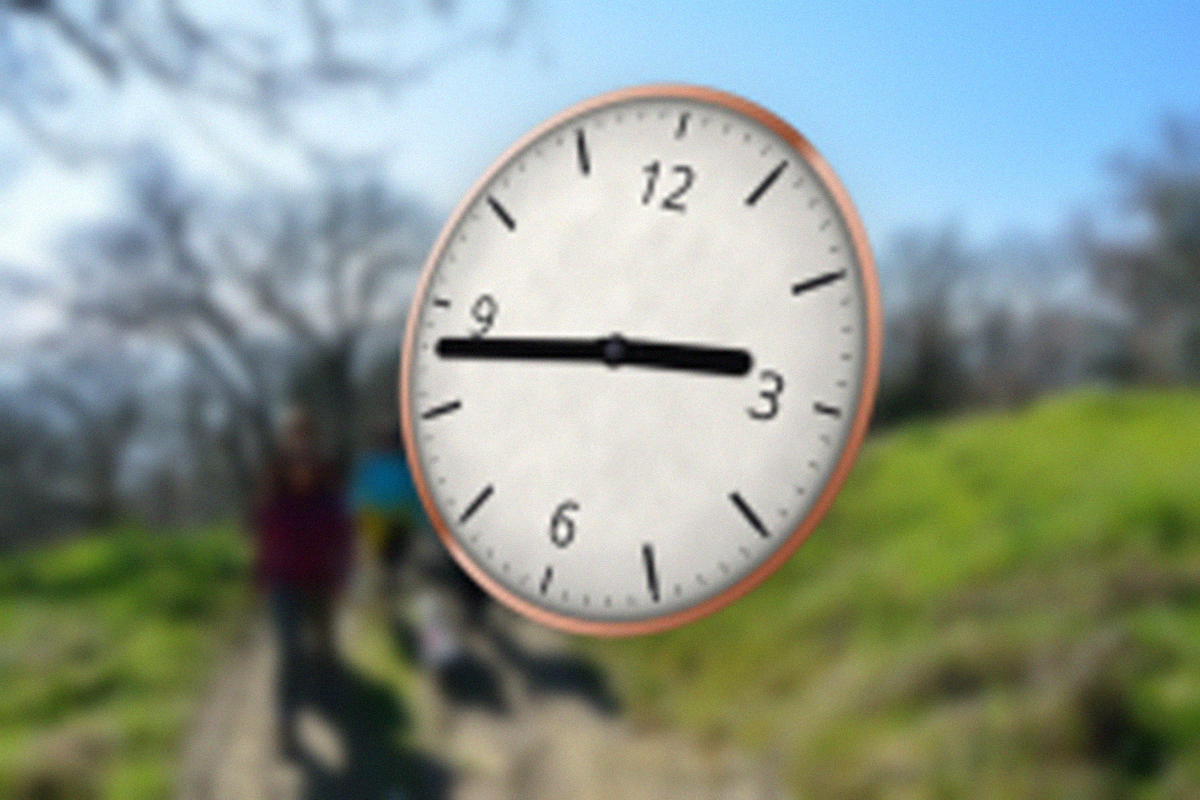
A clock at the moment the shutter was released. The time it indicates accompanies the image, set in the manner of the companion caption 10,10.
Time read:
2,43
